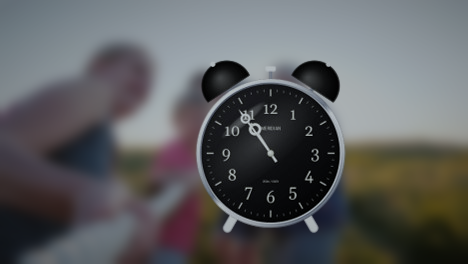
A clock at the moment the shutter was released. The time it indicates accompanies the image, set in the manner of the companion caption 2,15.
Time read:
10,54
